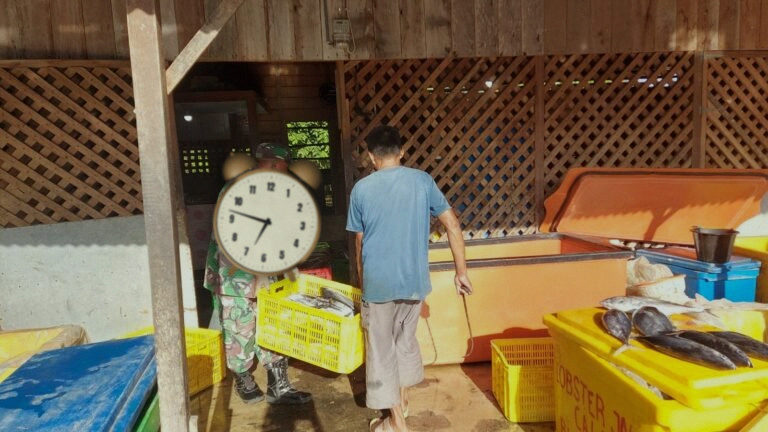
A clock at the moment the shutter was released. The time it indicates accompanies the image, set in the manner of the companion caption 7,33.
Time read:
6,47
